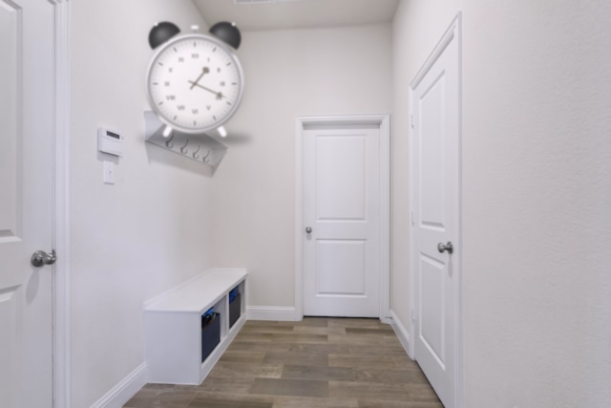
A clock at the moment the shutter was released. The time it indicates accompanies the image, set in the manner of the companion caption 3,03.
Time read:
1,19
